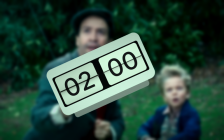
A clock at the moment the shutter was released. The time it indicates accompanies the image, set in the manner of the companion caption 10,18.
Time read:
2,00
